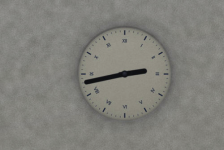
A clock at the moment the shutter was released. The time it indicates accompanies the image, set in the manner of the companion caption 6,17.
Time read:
2,43
